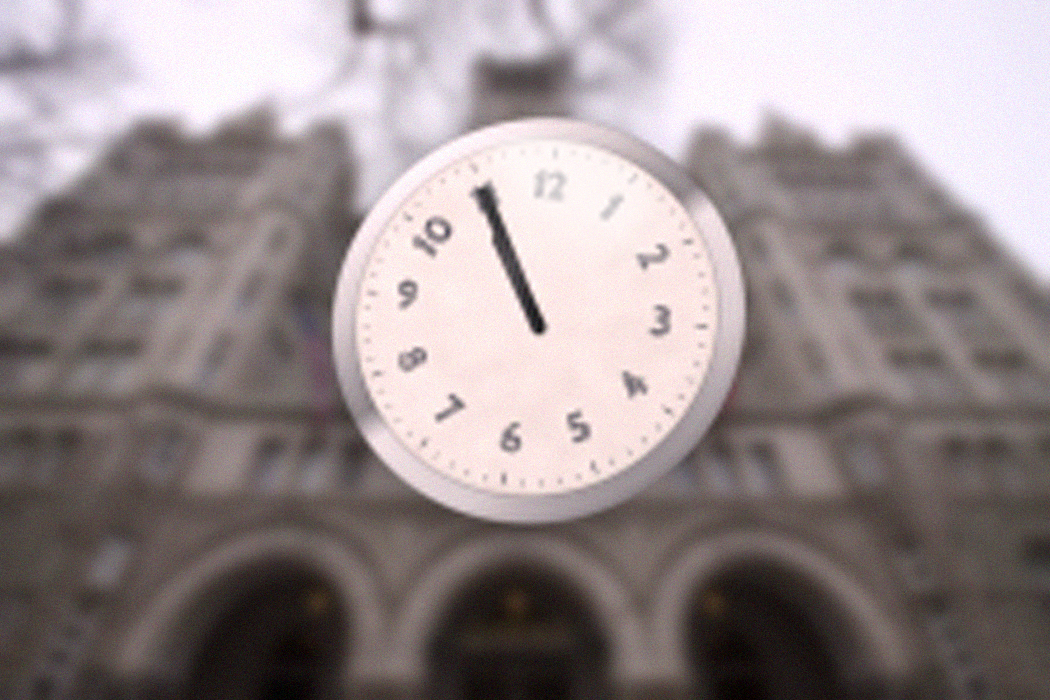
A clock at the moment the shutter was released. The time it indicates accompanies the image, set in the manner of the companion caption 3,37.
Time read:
10,55
